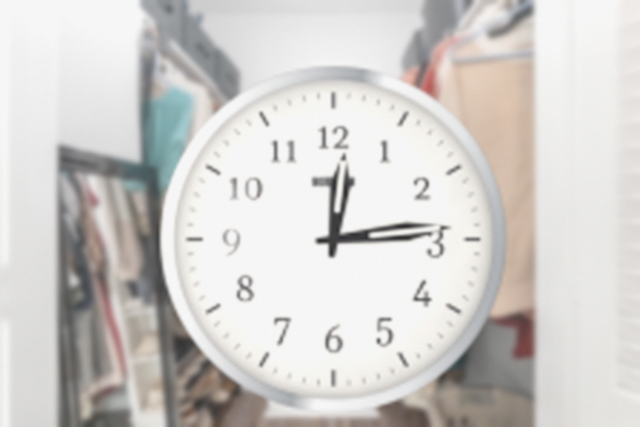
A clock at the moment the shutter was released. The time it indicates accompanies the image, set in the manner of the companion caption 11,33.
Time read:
12,14
